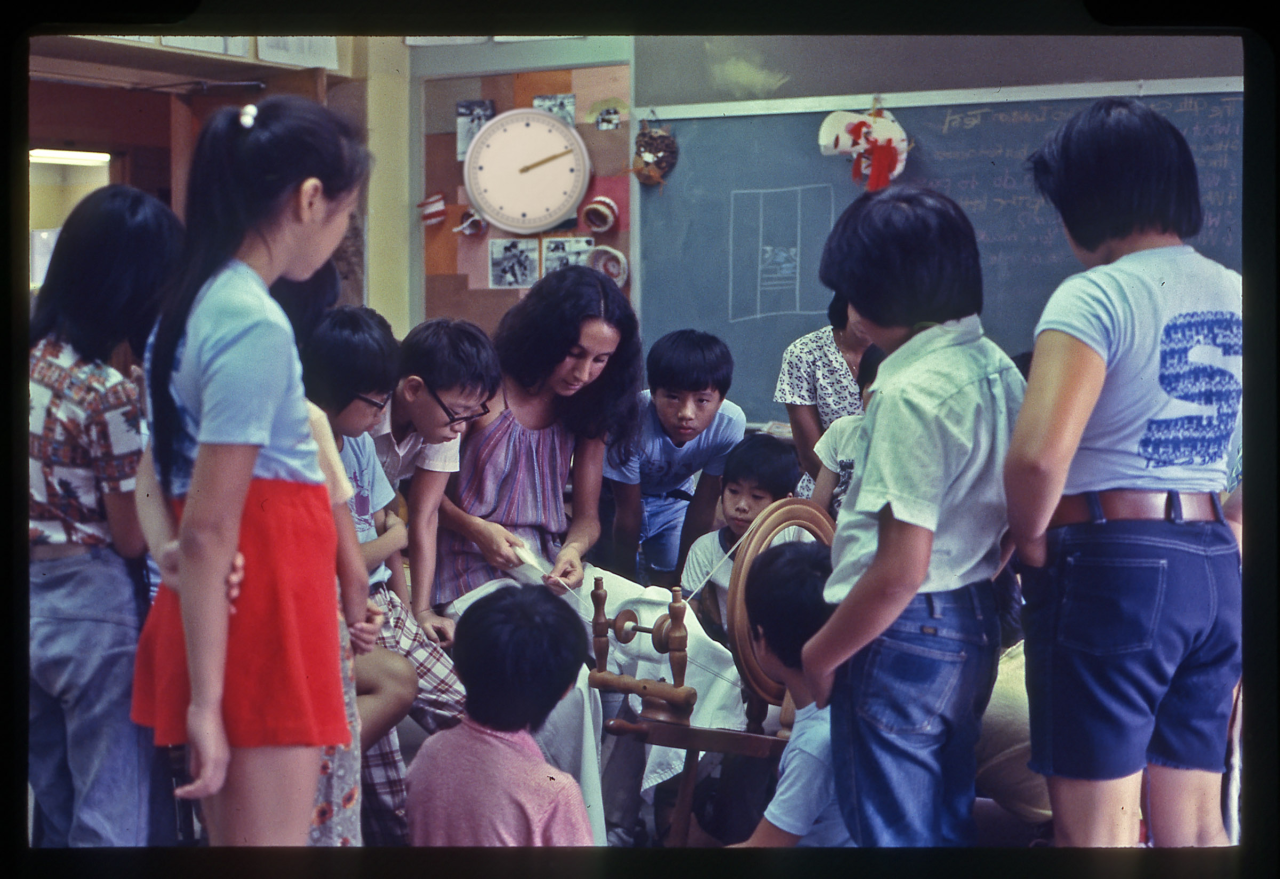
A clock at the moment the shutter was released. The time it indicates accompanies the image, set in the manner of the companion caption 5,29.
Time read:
2,11
